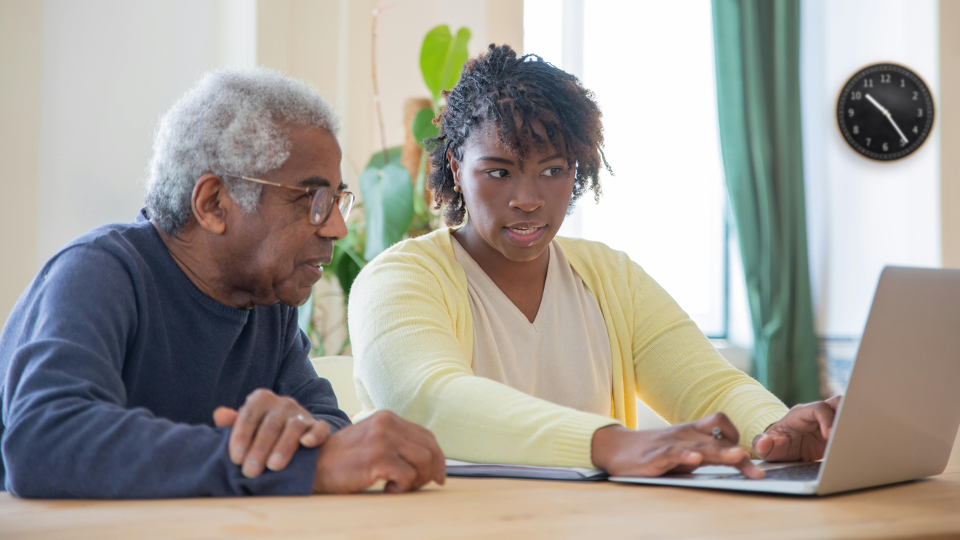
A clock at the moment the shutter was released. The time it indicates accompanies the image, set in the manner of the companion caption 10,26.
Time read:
10,24
